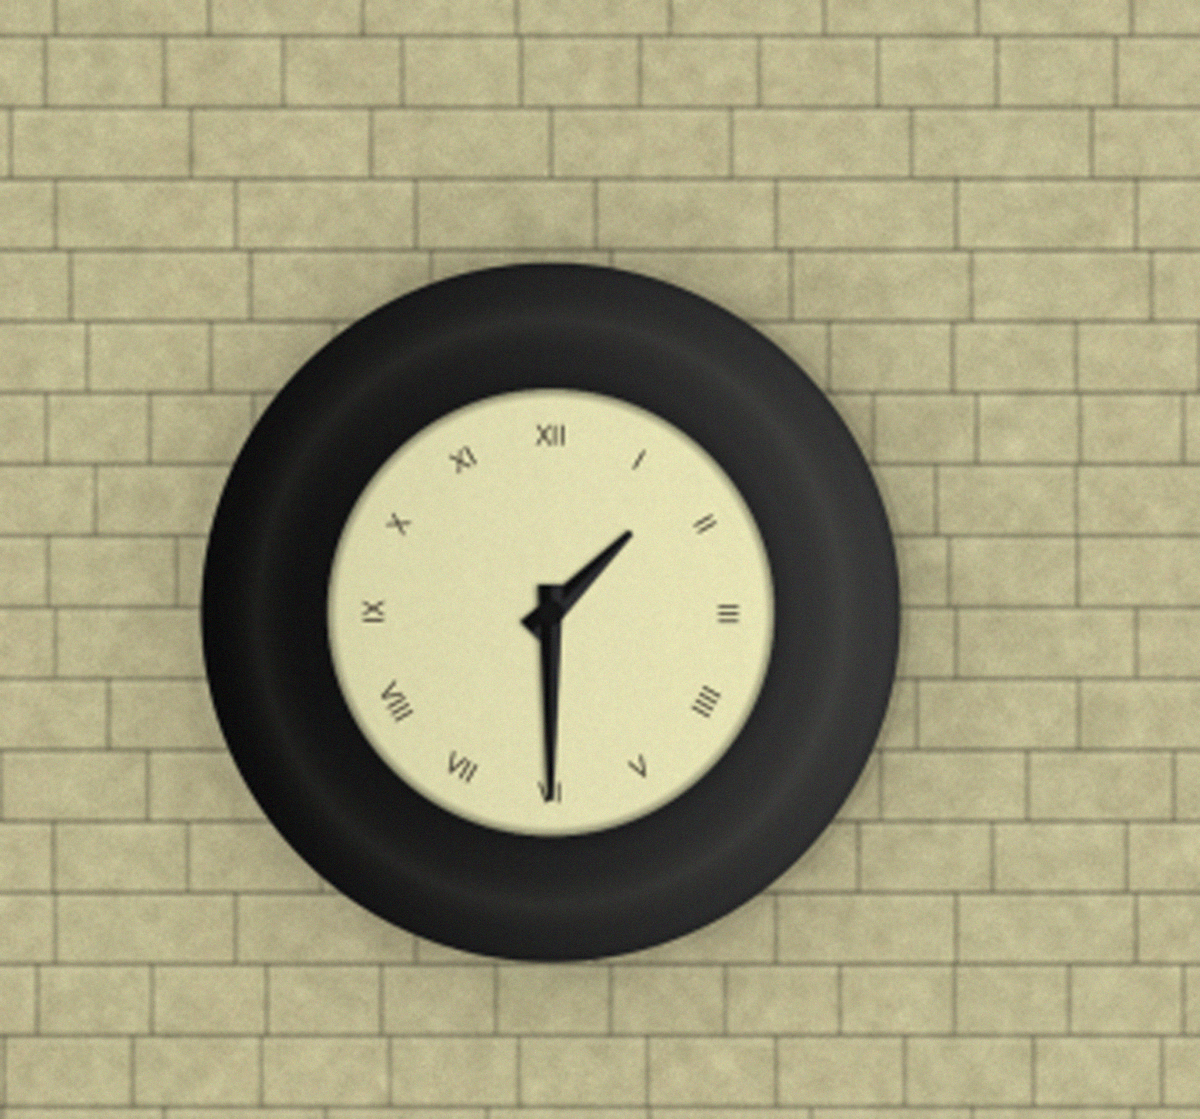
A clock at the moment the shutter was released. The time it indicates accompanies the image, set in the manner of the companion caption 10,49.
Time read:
1,30
